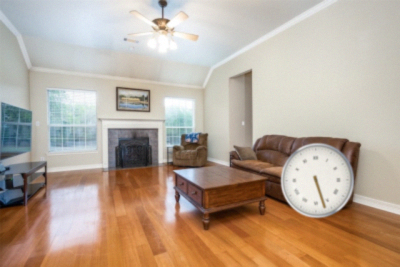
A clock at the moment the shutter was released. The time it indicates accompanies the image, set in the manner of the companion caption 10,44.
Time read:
5,27
